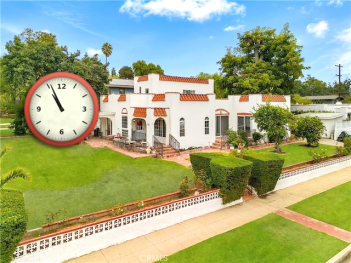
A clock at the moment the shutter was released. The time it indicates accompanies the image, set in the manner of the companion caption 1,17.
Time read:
10,56
